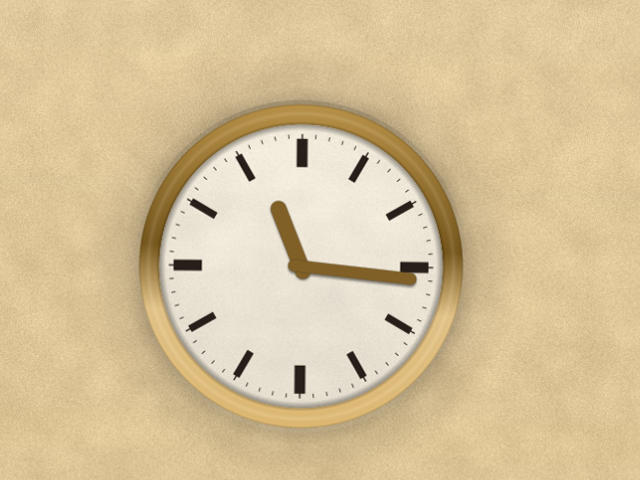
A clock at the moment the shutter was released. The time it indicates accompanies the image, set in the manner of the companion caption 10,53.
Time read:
11,16
